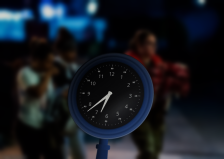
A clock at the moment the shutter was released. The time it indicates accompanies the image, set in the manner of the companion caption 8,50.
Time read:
6,38
